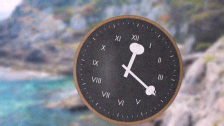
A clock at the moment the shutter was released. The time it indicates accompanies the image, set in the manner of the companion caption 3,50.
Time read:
12,20
